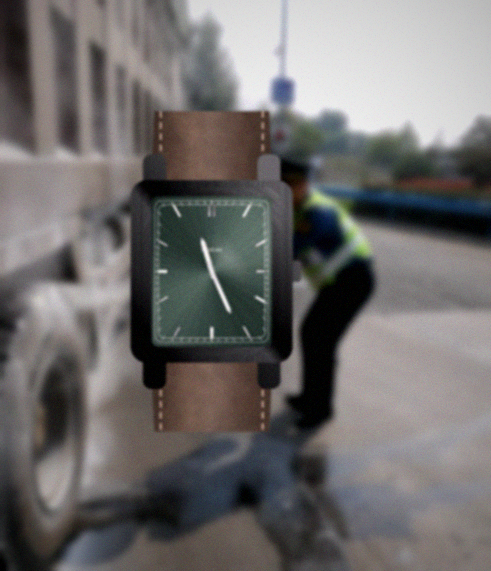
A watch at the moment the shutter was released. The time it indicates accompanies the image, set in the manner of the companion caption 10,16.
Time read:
11,26
